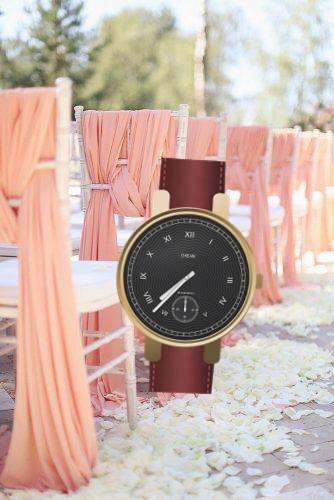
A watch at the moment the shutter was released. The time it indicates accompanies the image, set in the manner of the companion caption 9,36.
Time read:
7,37
